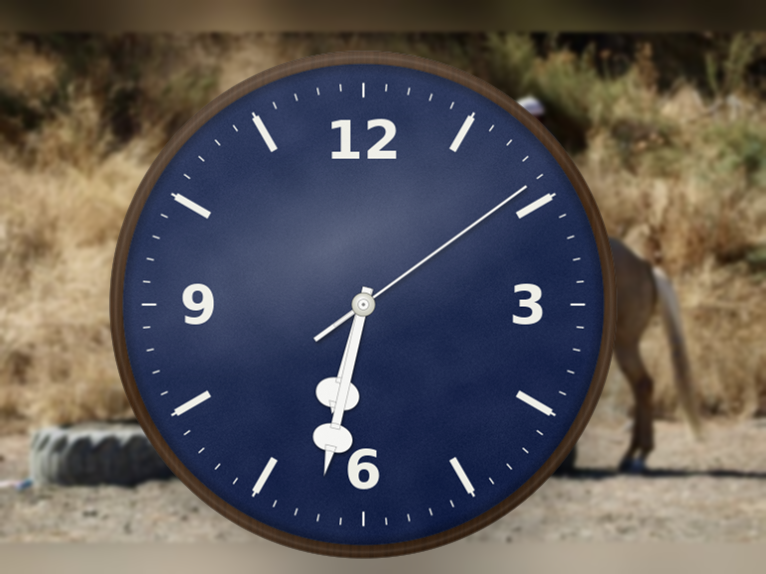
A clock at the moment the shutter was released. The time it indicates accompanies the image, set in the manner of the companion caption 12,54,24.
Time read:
6,32,09
